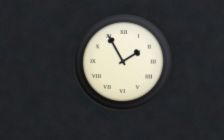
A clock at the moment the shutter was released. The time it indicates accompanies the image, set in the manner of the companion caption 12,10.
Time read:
1,55
